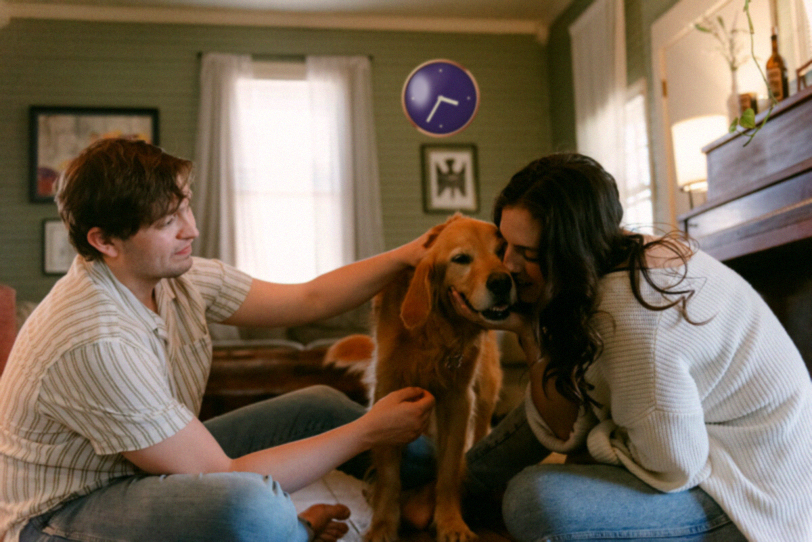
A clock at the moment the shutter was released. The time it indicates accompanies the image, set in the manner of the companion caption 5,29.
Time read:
3,35
